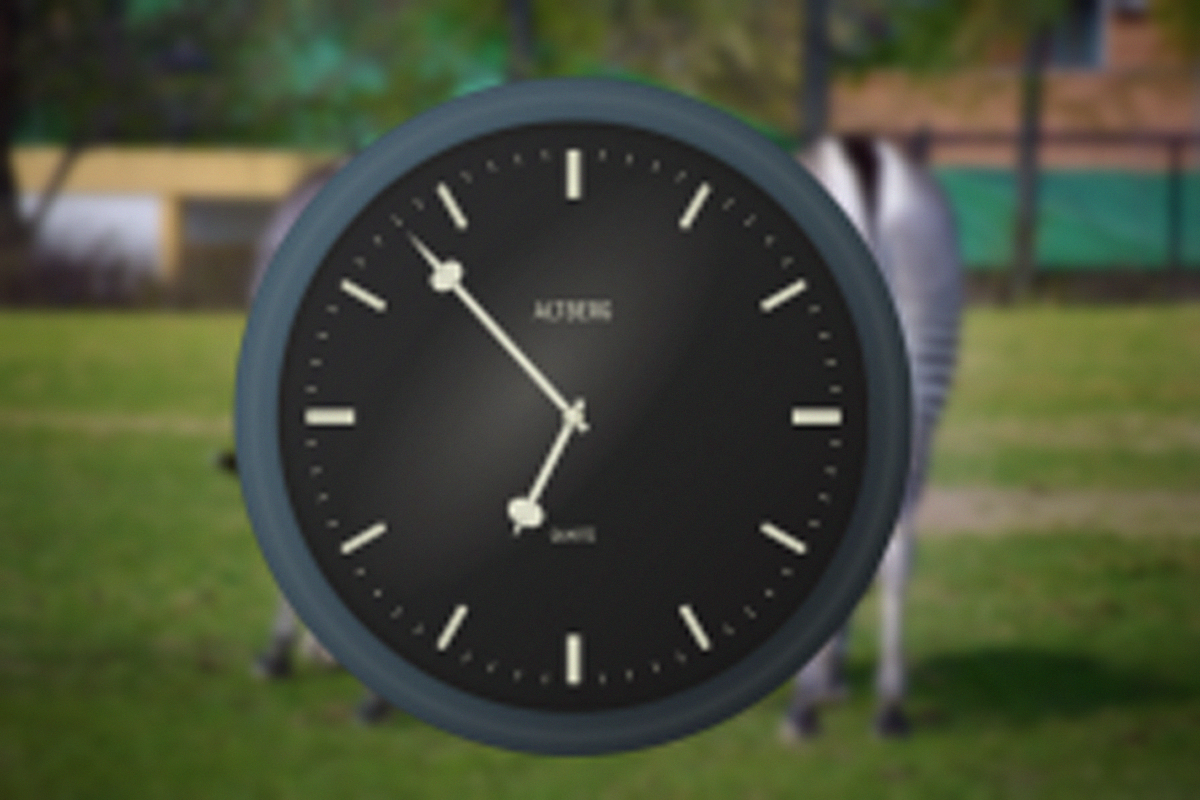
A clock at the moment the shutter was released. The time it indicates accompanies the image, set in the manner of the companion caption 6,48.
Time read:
6,53
